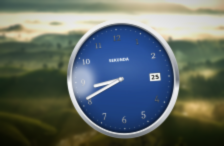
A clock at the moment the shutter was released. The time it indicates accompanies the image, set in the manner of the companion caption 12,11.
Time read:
8,41
